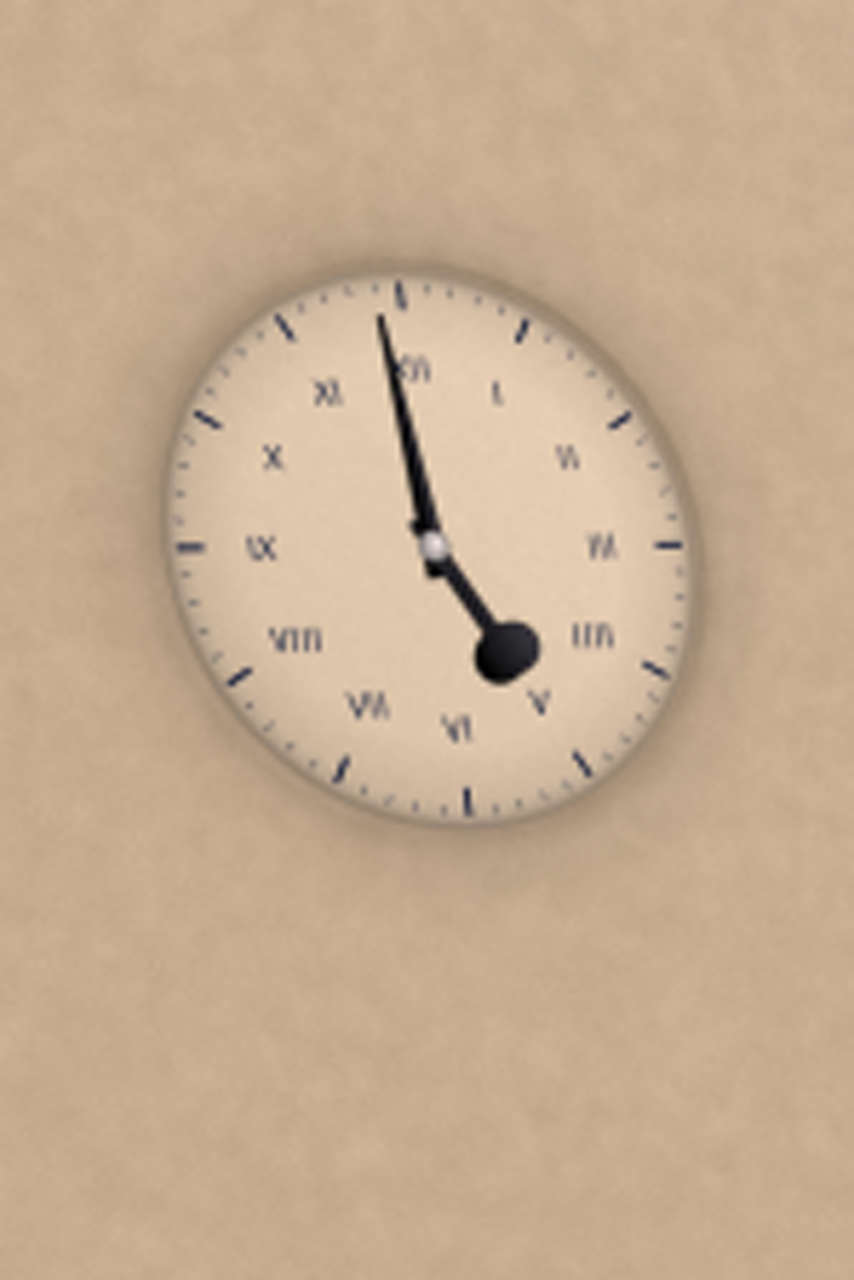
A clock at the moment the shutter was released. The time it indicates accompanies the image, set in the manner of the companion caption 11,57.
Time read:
4,59
